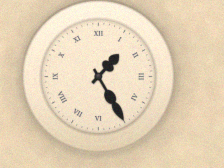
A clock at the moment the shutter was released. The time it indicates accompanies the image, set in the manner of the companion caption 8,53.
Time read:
1,25
